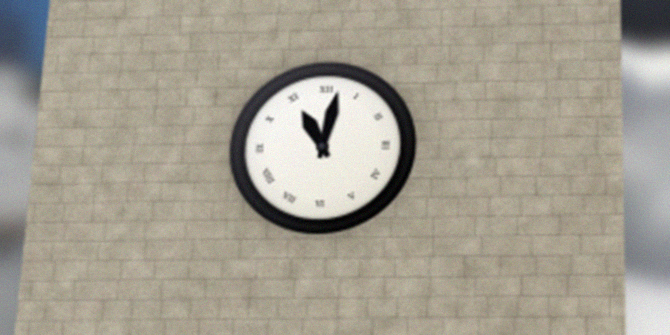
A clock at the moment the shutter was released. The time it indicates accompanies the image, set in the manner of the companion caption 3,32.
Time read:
11,02
